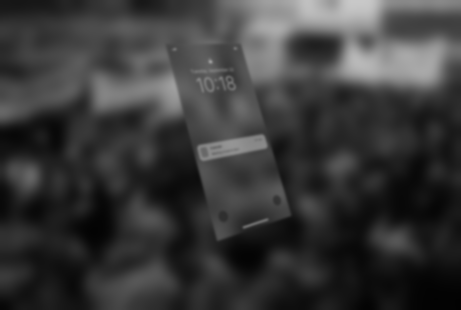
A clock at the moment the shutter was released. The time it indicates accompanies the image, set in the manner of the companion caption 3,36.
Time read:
10,18
